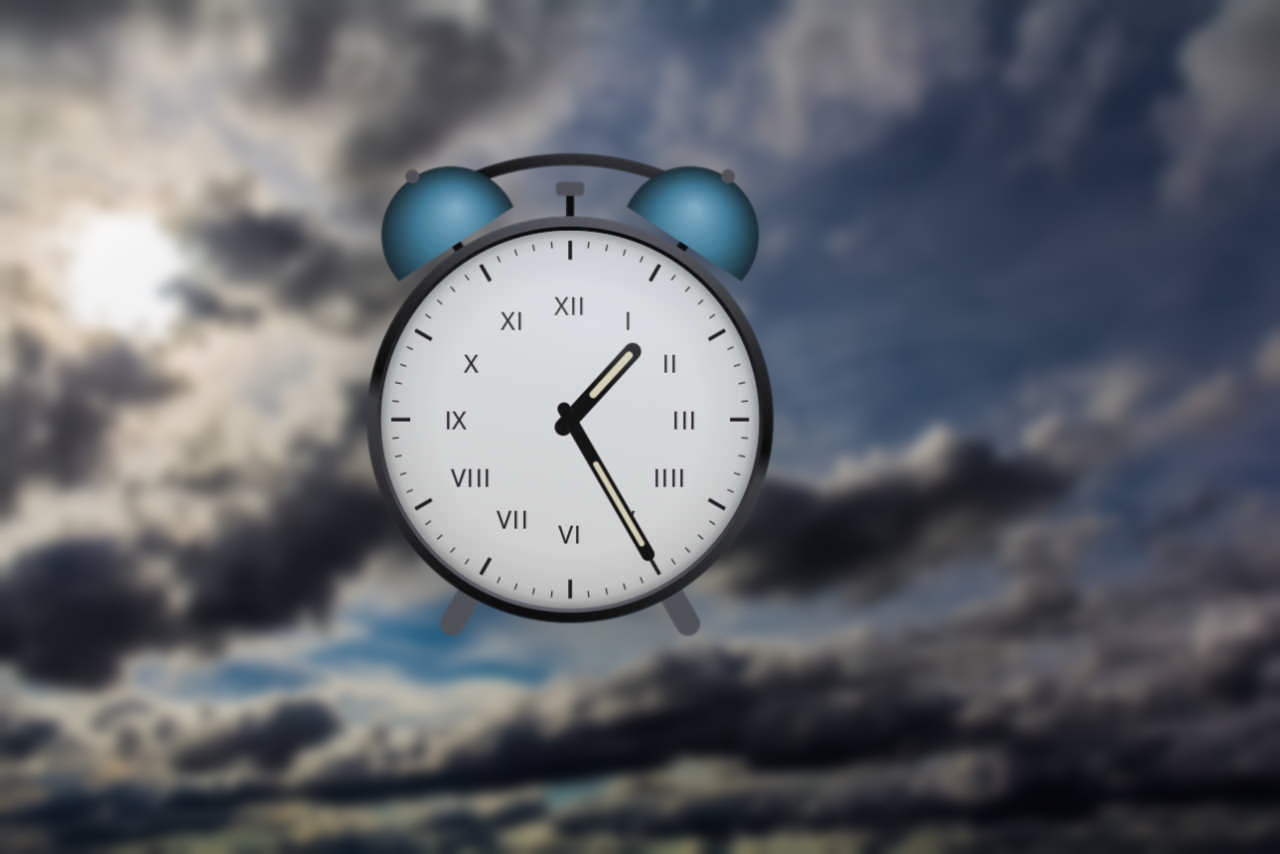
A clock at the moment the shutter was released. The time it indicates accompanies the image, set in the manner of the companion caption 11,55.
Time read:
1,25
